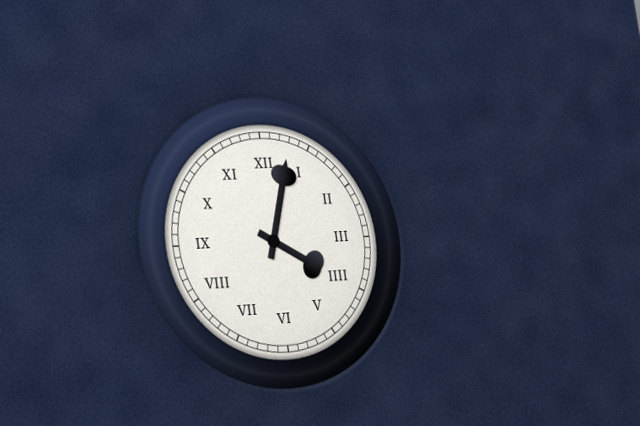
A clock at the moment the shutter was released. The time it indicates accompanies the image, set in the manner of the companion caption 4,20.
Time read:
4,03
